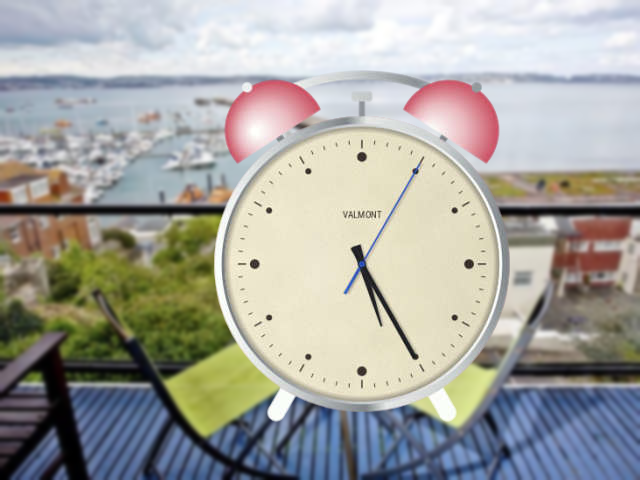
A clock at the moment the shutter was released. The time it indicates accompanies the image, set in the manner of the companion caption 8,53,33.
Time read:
5,25,05
